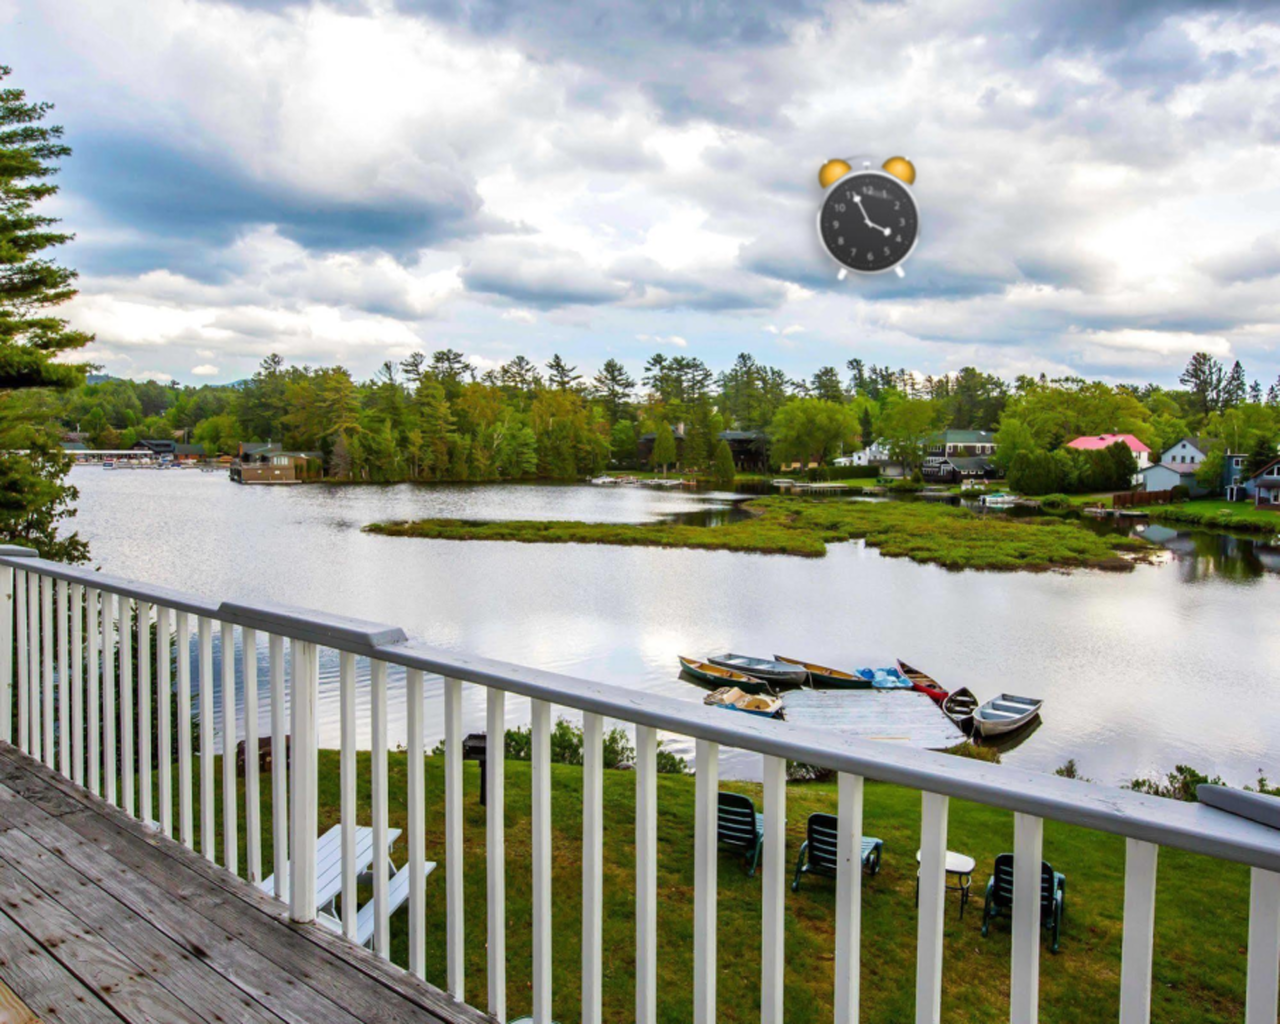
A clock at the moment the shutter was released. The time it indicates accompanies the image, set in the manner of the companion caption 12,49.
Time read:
3,56
